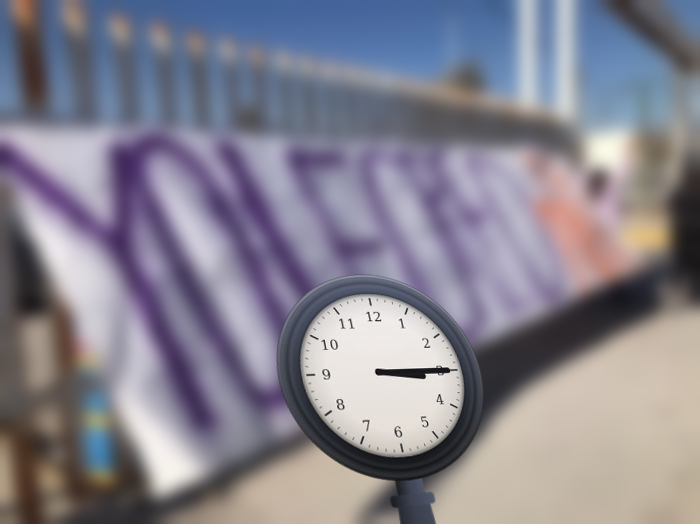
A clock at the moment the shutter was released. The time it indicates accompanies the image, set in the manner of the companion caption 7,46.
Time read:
3,15
